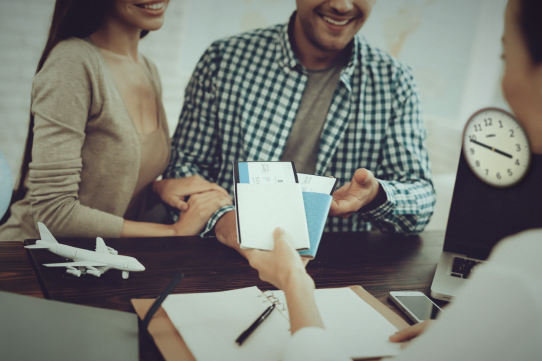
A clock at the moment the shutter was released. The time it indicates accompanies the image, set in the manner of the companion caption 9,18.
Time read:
3,49
